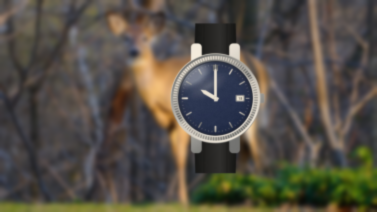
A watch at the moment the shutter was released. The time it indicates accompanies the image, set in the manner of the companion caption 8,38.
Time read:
10,00
